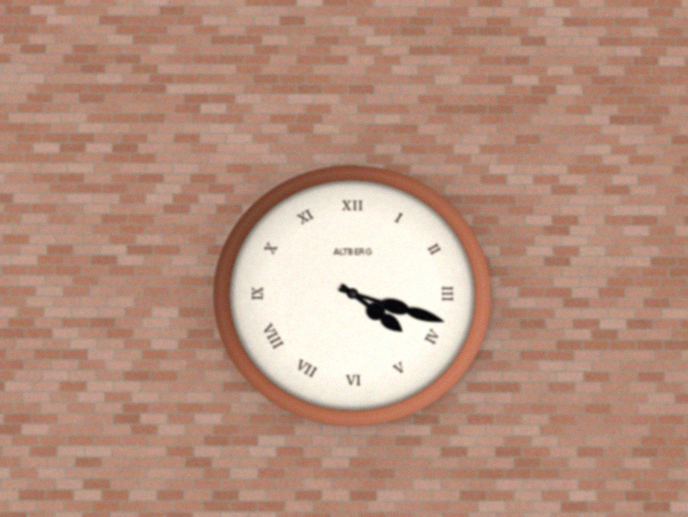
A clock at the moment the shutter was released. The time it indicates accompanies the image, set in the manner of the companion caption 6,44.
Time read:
4,18
